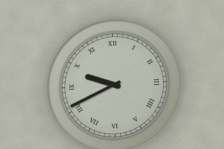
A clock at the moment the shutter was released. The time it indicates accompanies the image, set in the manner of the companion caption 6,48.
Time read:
9,41
